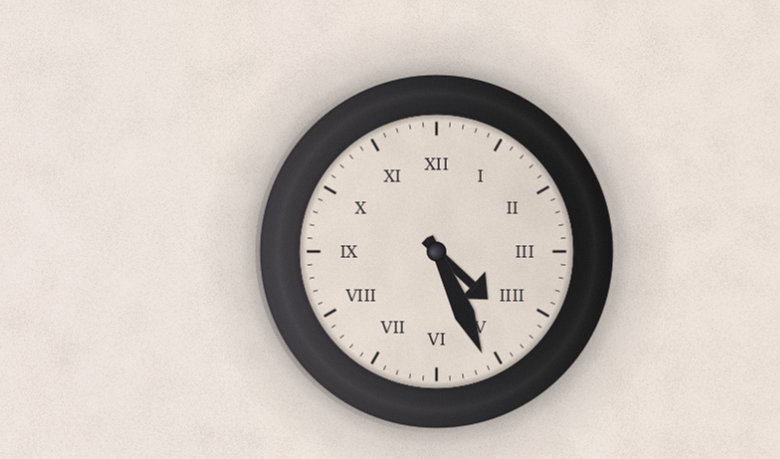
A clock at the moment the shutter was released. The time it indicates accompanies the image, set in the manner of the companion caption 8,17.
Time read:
4,26
